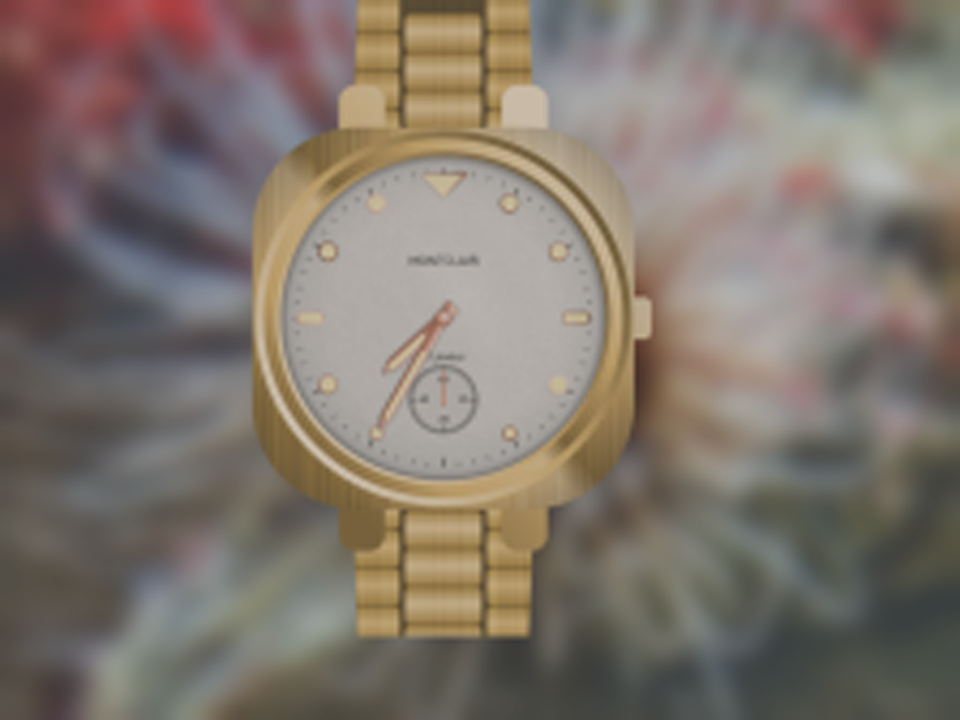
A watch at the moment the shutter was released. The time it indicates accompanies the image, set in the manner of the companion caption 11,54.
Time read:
7,35
